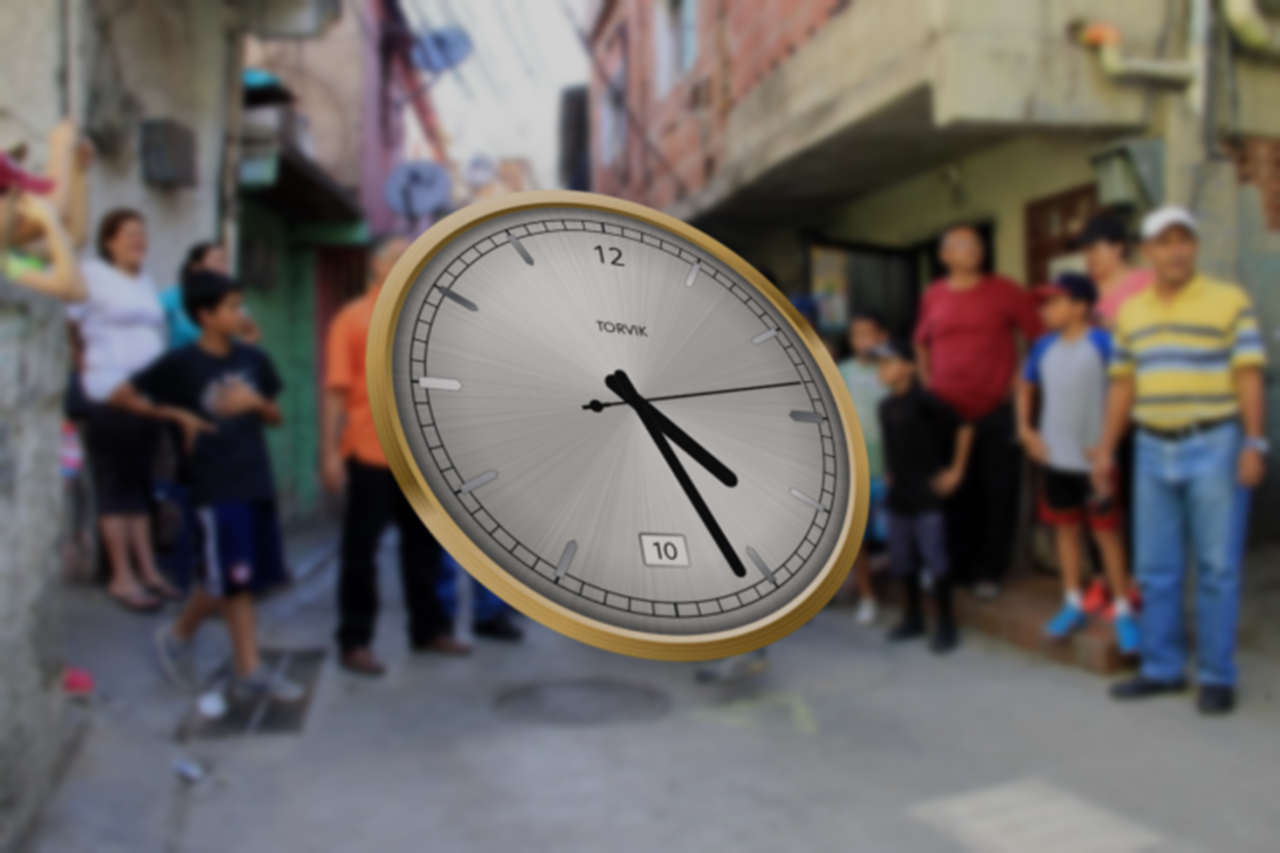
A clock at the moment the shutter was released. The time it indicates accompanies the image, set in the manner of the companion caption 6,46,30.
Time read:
4,26,13
